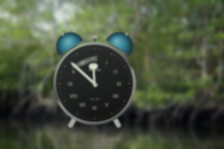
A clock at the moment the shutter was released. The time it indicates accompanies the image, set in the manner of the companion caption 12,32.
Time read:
11,52
